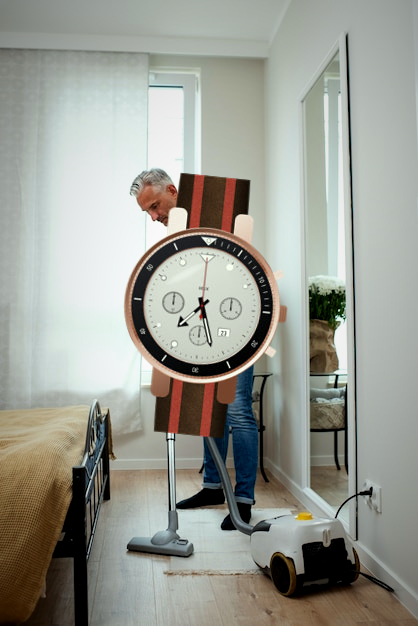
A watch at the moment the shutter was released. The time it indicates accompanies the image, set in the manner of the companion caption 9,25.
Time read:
7,27
